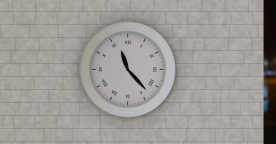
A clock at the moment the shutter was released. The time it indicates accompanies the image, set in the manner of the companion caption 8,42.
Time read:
11,23
